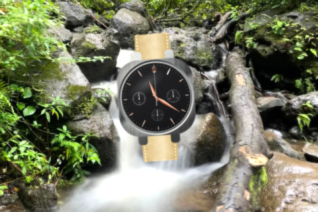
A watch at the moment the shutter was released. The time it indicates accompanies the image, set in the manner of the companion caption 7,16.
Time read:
11,21
